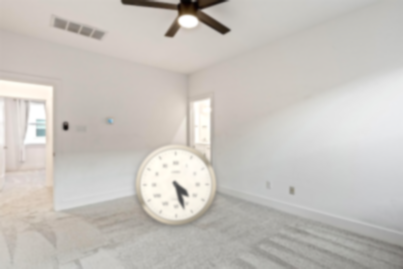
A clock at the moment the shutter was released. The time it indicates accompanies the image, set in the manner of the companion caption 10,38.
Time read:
4,27
